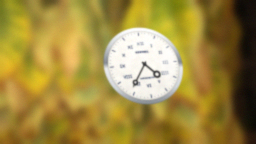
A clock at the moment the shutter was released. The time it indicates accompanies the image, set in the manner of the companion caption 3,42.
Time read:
4,36
